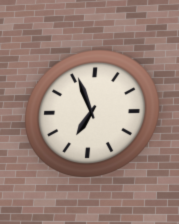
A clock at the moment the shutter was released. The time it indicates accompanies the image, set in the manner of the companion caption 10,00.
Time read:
6,56
